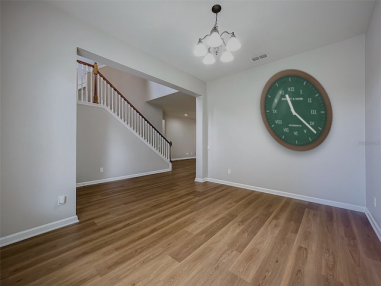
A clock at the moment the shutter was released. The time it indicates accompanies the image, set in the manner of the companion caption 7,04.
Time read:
11,22
